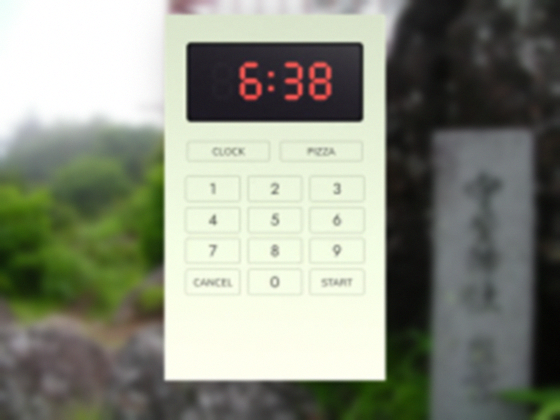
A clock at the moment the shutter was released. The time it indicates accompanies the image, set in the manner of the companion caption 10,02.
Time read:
6,38
